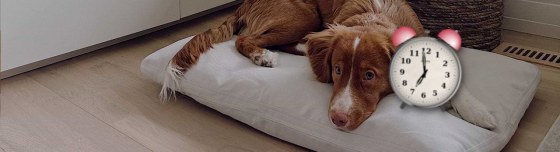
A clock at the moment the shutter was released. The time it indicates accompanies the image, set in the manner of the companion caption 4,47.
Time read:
6,59
